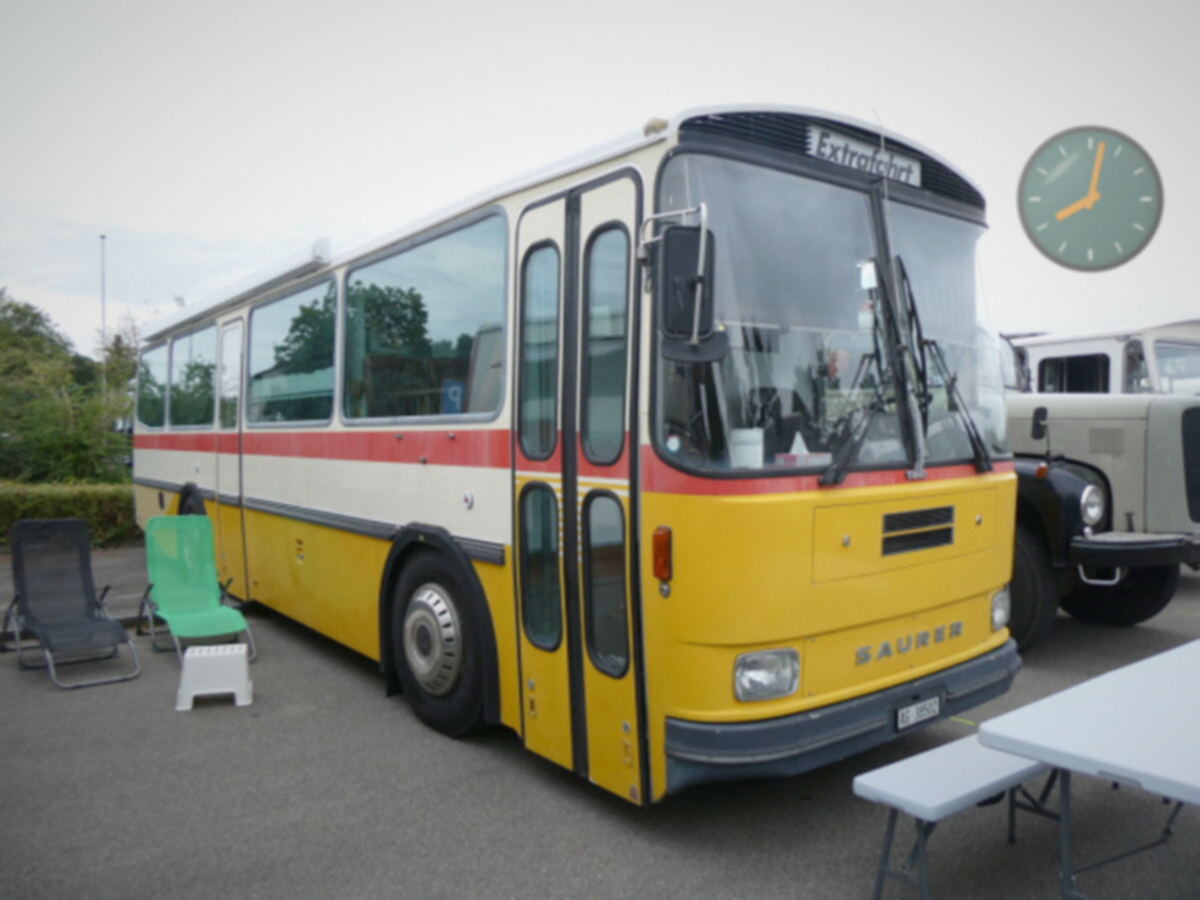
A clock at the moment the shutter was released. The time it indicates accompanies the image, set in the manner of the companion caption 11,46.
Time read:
8,02
